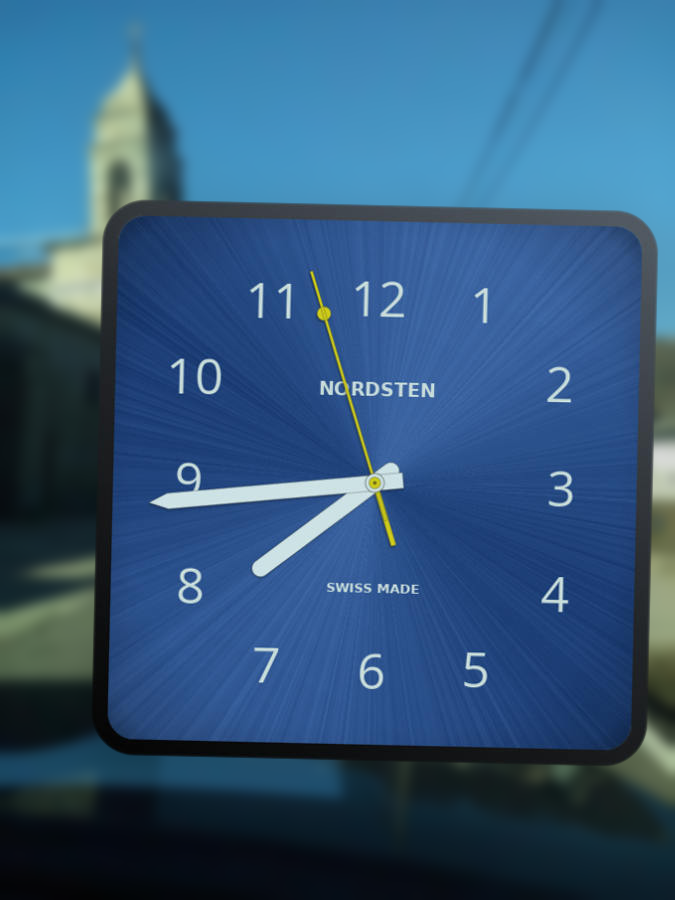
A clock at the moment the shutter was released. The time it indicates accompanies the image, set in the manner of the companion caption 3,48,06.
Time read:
7,43,57
